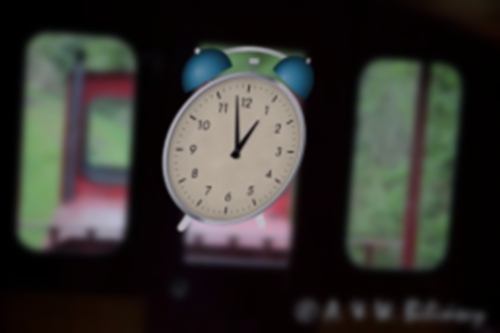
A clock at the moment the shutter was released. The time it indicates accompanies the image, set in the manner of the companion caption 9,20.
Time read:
12,58
